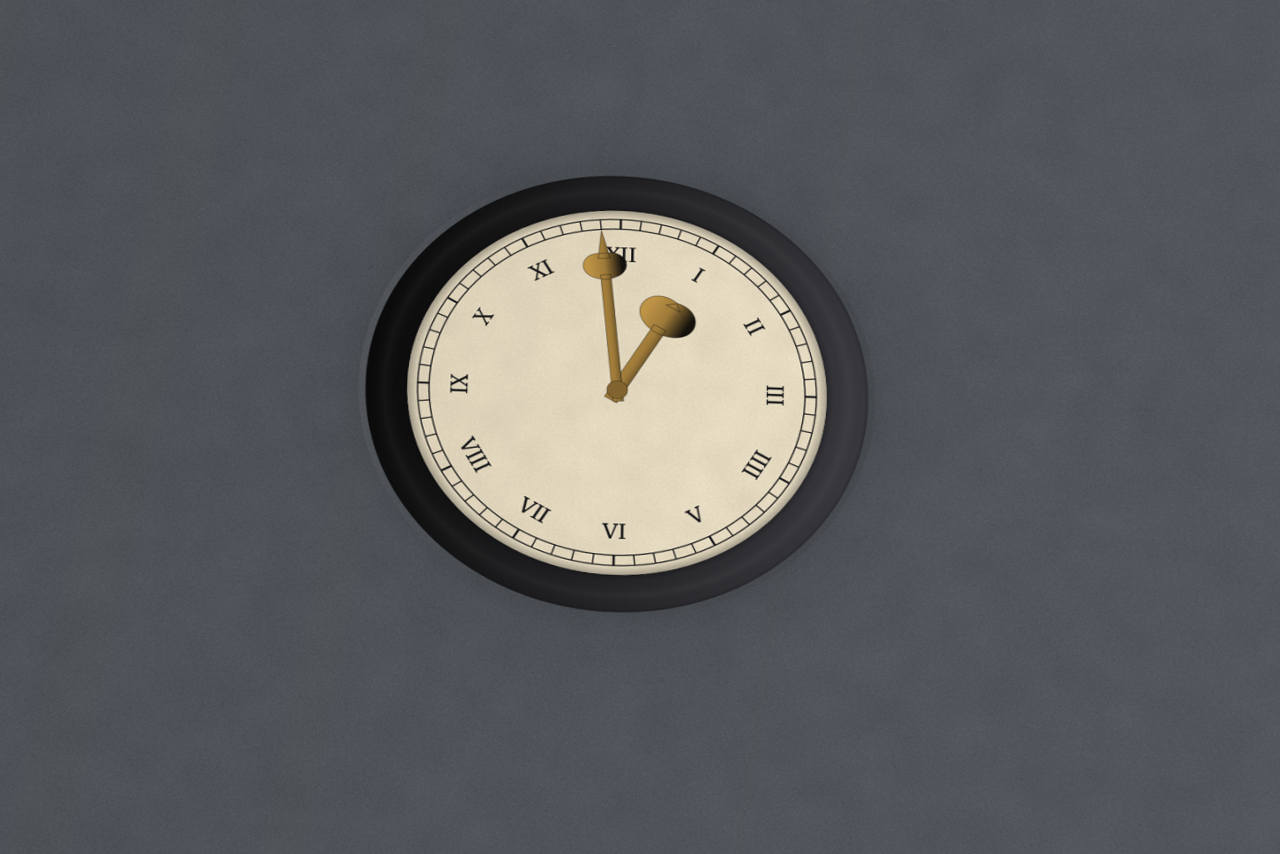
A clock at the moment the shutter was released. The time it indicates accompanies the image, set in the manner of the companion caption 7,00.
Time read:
12,59
